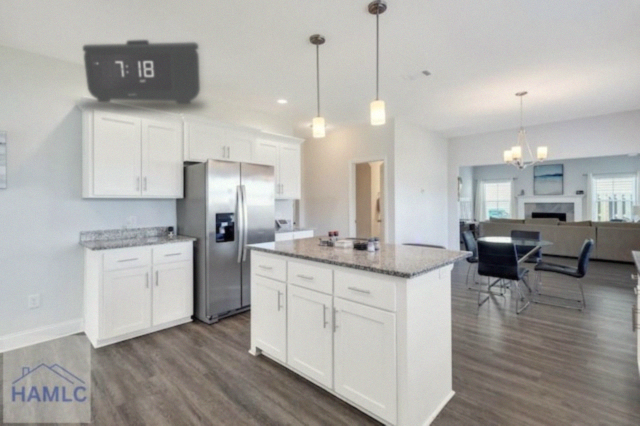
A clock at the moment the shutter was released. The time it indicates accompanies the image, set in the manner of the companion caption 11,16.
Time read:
7,18
